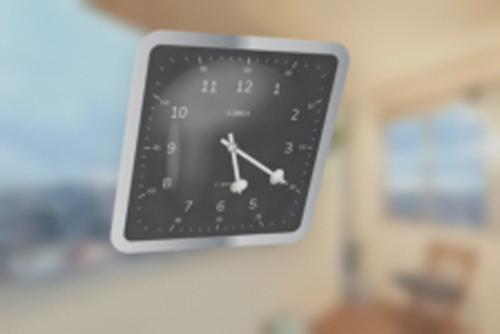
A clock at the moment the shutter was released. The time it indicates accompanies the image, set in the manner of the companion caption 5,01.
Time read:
5,20
